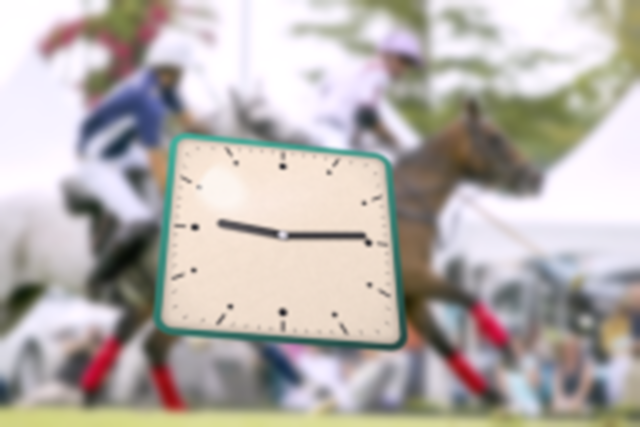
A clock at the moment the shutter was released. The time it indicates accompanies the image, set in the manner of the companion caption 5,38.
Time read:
9,14
